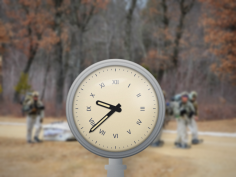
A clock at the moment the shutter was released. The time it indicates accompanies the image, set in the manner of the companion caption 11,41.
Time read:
9,38
